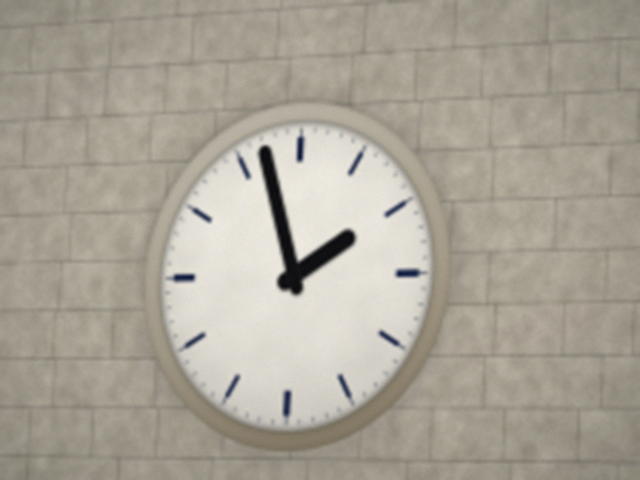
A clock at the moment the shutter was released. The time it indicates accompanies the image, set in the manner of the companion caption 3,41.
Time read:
1,57
